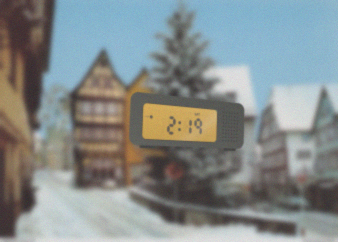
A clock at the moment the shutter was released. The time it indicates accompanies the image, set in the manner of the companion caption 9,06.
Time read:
2,19
